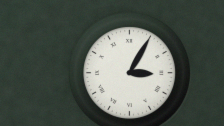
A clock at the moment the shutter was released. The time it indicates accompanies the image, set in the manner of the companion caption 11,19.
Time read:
3,05
